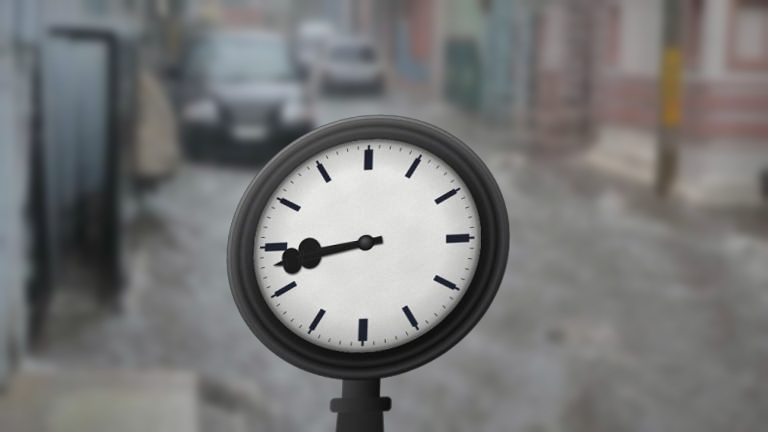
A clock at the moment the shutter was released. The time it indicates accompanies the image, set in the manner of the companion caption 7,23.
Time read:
8,43
